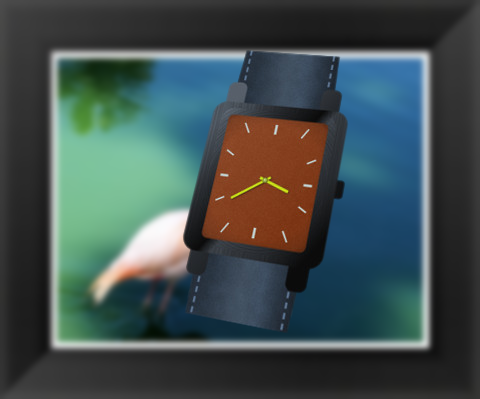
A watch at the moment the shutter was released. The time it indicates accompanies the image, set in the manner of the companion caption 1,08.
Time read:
3,39
